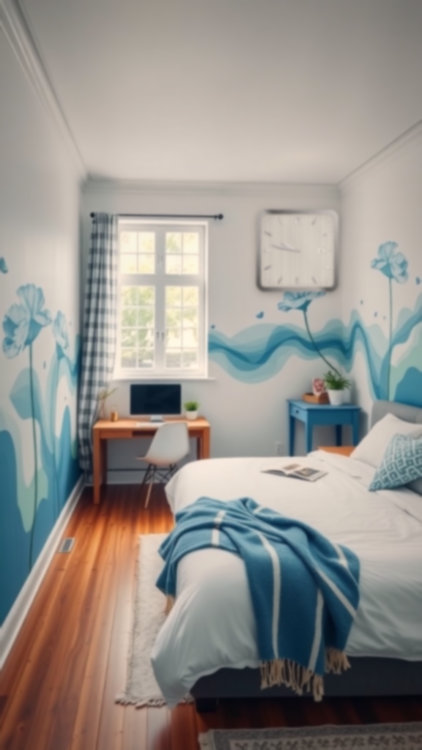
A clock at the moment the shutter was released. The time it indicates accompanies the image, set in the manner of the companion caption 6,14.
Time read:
9,47
